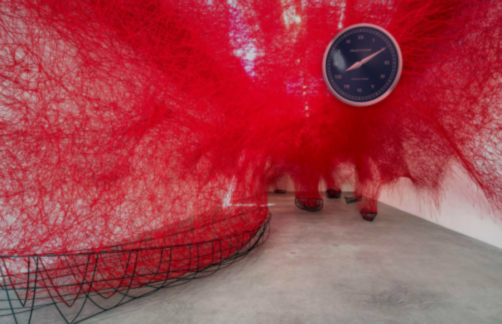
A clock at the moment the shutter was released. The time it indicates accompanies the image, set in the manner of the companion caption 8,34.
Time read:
8,10
